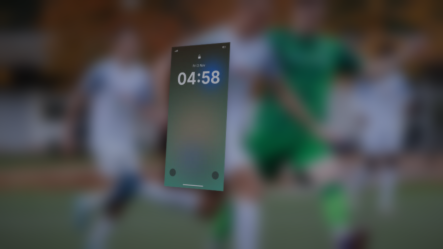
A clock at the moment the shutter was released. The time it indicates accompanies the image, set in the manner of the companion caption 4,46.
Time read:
4,58
